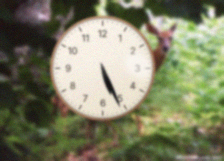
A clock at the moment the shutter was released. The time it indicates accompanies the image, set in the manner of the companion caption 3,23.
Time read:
5,26
